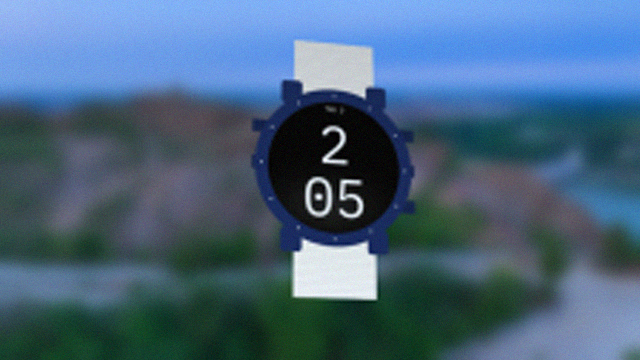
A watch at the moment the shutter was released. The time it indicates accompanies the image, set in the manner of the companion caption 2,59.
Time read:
2,05
